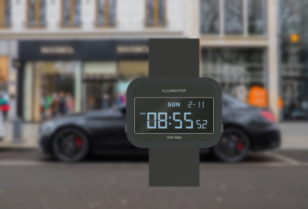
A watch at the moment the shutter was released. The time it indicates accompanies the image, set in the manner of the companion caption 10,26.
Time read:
8,55
